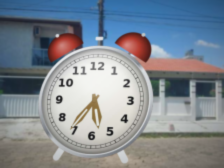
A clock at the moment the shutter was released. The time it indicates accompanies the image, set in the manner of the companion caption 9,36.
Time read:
5,36
